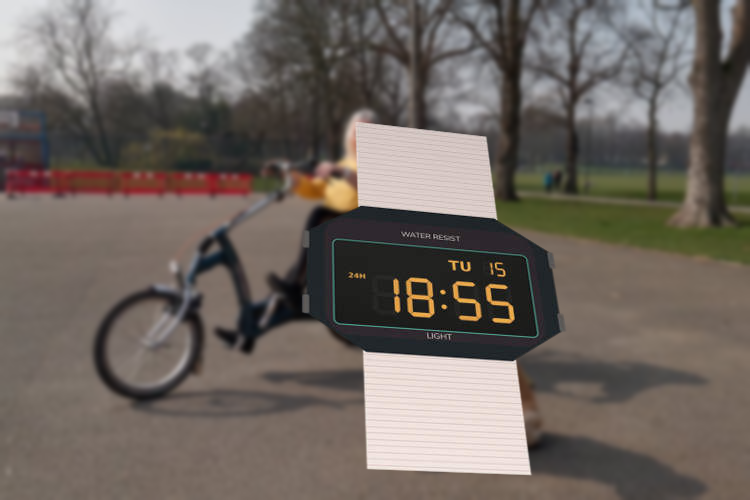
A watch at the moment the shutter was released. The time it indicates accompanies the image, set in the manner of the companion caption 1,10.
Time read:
18,55
